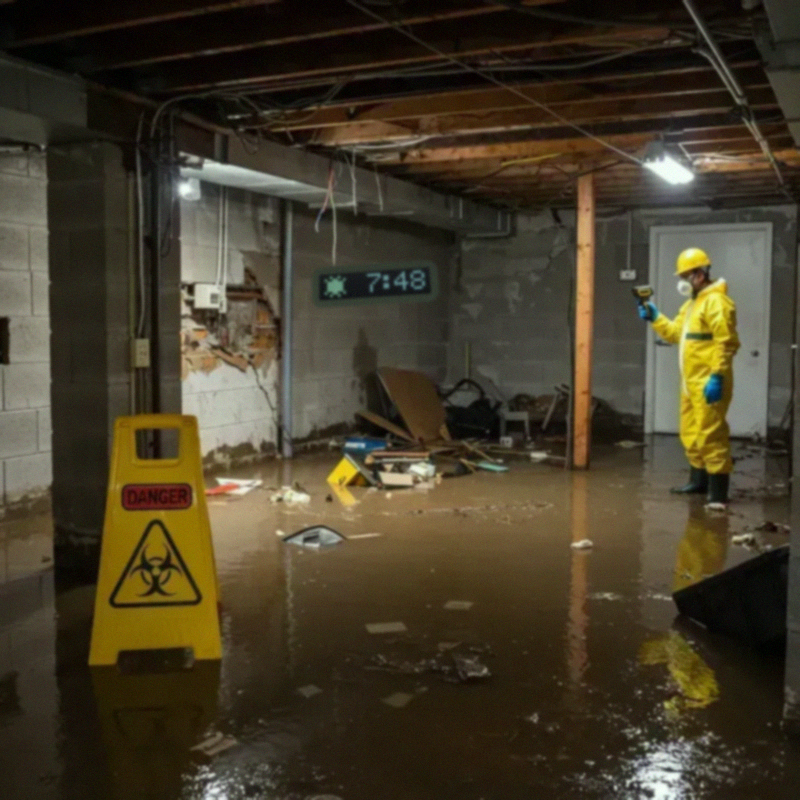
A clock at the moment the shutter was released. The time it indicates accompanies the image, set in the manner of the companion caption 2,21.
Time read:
7,48
